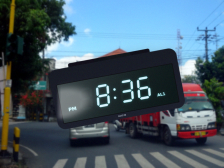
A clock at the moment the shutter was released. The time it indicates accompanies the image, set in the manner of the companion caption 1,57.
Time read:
8,36
